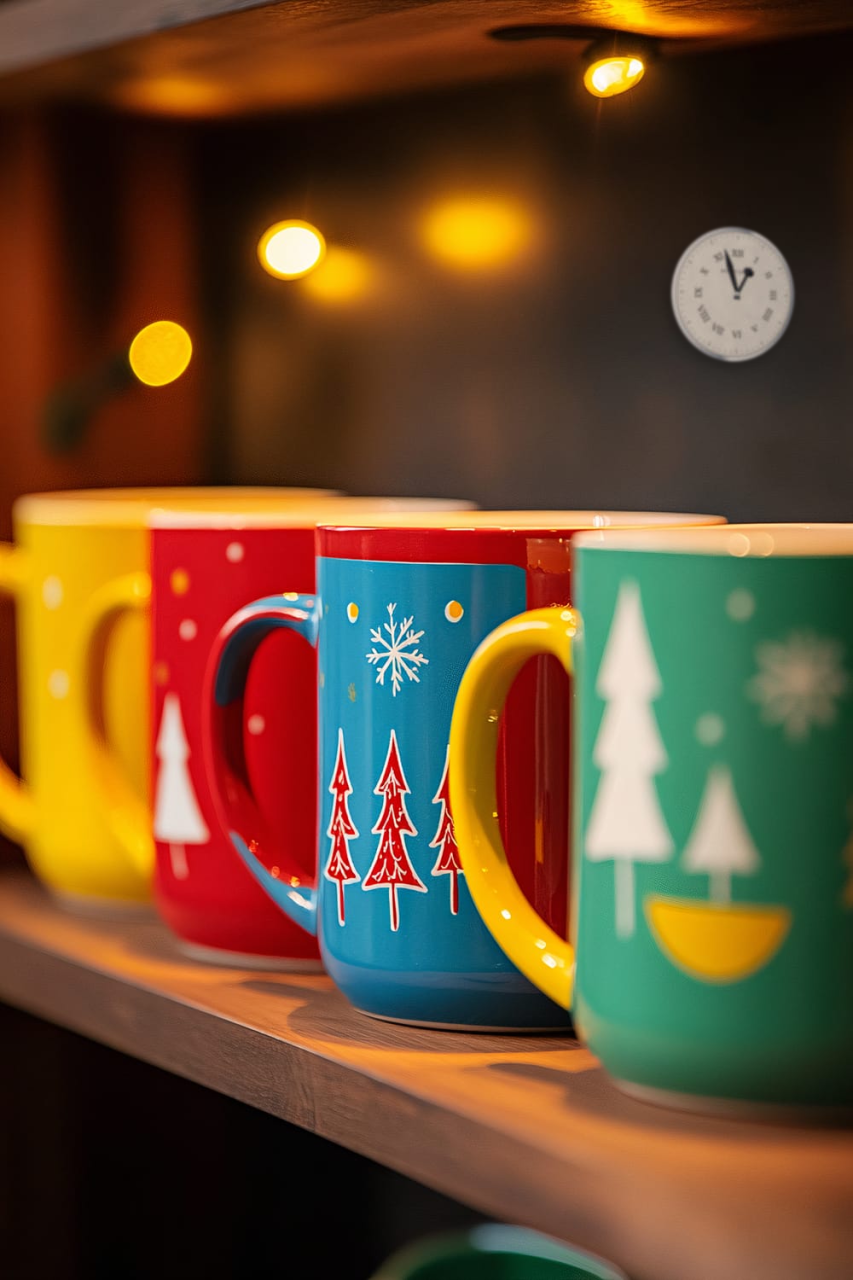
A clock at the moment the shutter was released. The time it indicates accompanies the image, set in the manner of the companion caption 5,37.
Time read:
12,57
